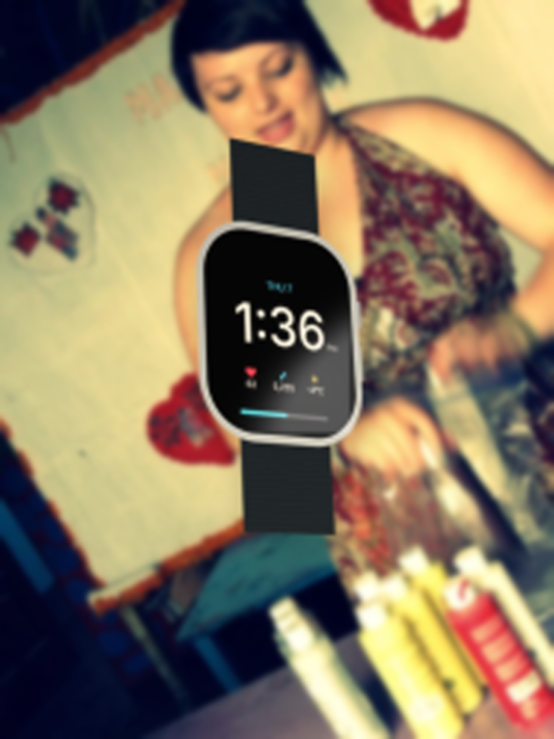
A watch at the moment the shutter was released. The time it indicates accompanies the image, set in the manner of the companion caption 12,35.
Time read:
1,36
